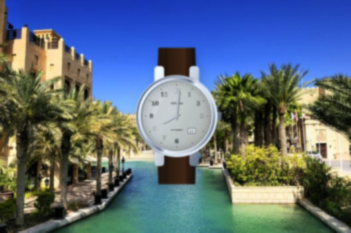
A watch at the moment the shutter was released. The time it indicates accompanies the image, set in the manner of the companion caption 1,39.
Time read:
8,01
